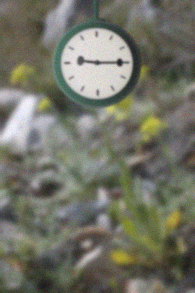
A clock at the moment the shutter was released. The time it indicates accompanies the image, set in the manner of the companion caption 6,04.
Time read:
9,15
